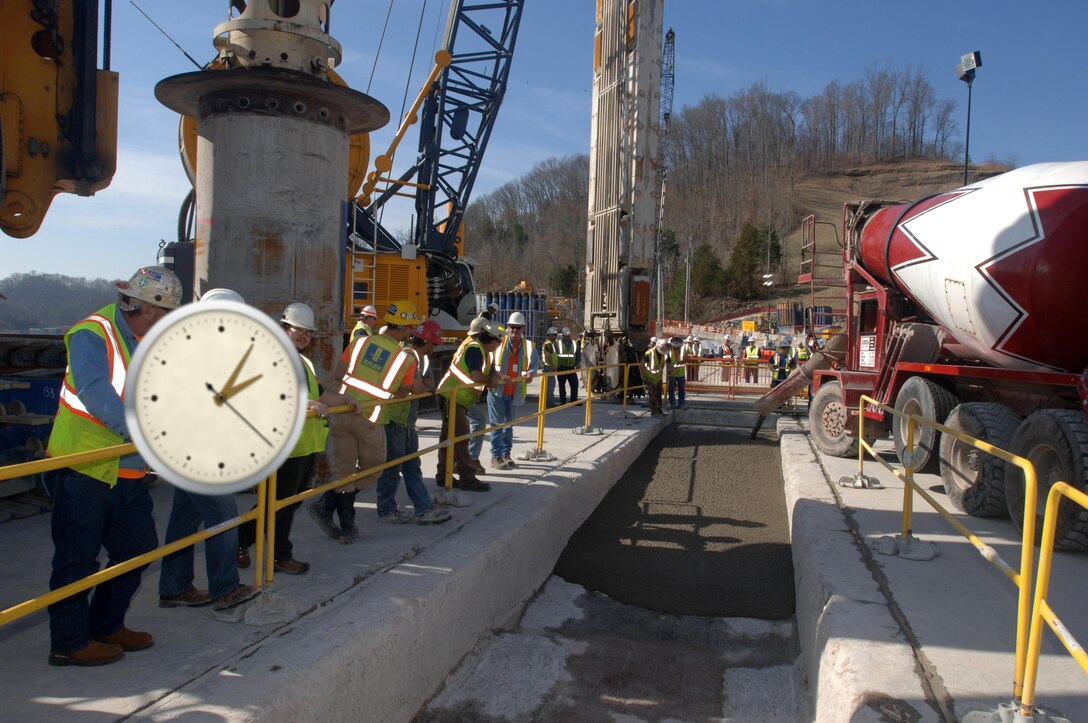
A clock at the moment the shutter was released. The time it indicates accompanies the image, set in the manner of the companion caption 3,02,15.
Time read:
2,05,22
